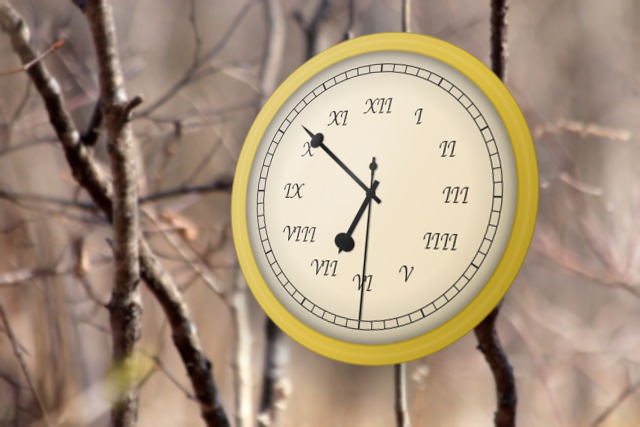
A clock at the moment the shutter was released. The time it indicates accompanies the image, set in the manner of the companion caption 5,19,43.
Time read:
6,51,30
